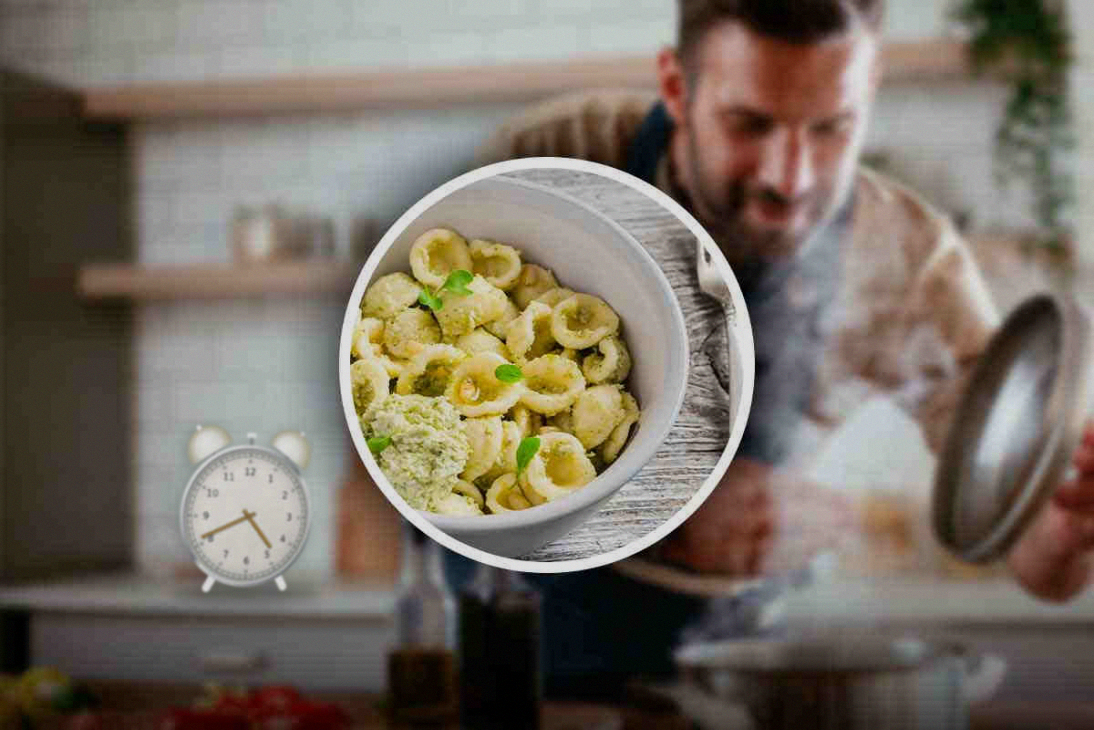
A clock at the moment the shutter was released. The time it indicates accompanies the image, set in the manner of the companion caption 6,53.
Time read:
4,41
